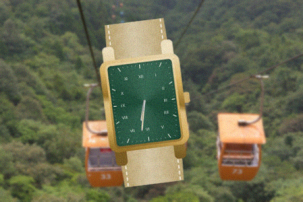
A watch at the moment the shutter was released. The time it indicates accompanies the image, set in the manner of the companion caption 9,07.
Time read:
6,32
